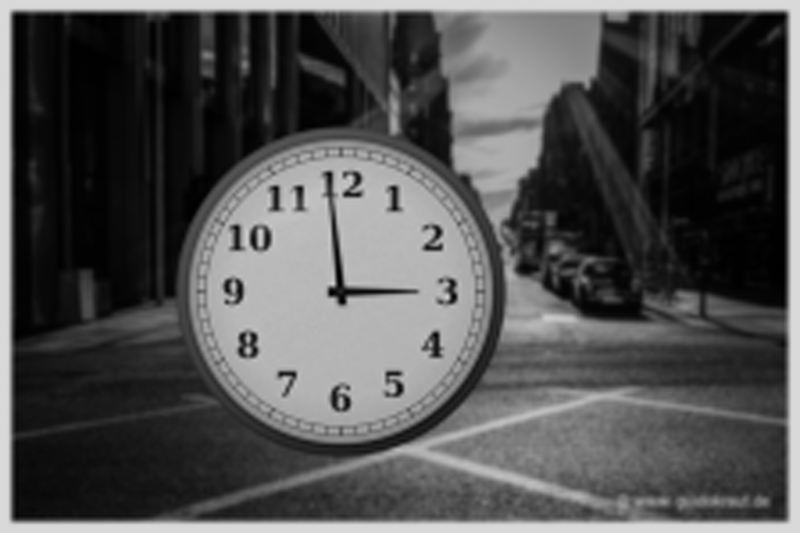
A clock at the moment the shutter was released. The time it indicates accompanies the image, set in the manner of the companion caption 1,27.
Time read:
2,59
